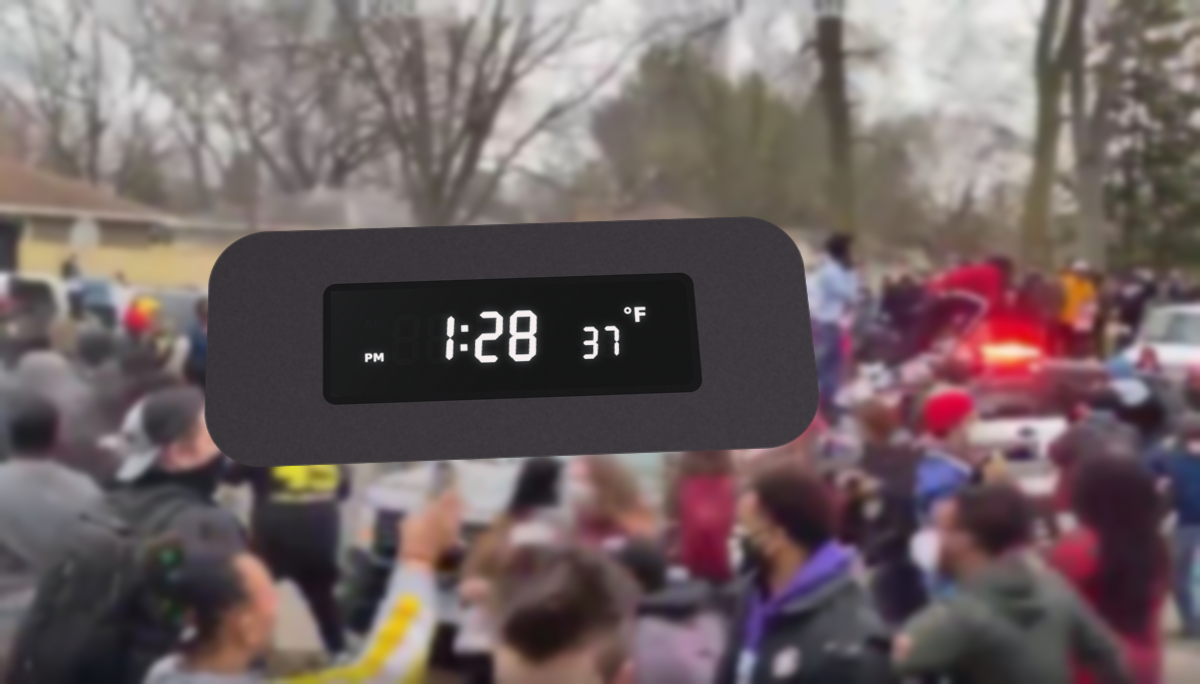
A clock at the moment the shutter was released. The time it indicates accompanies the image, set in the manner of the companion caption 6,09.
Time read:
1,28
